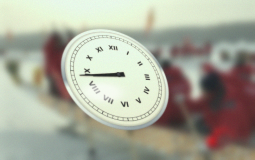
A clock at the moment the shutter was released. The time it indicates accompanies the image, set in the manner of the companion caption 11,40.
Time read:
8,44
